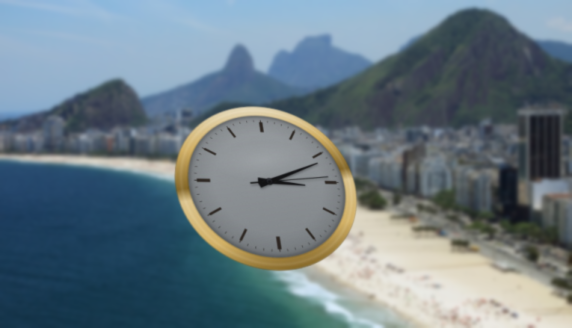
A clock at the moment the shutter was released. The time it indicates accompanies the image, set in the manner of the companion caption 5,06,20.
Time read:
3,11,14
